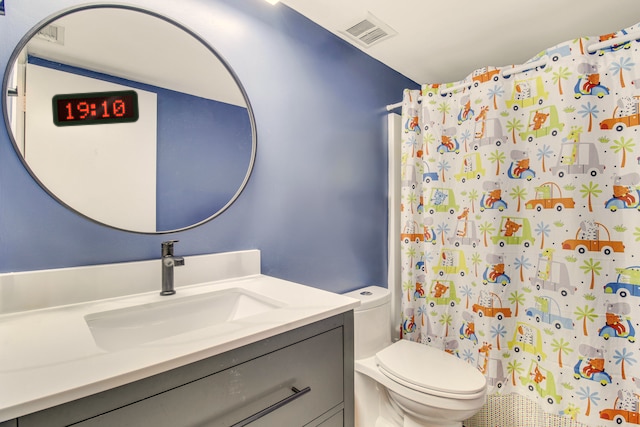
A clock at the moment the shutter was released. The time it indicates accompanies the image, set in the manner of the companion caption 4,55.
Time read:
19,10
